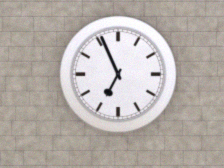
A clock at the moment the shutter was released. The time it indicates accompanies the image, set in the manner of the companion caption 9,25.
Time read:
6,56
